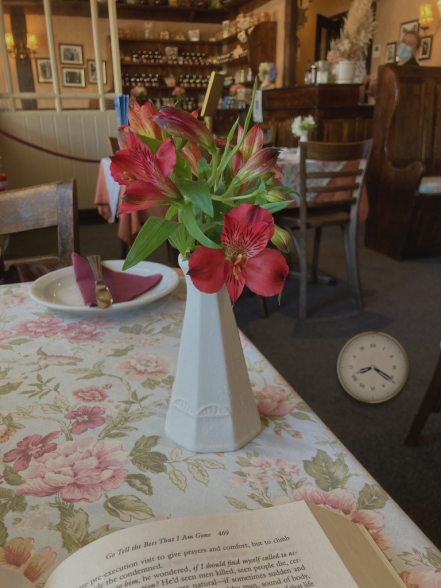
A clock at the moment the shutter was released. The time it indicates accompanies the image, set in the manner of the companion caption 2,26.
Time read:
8,21
